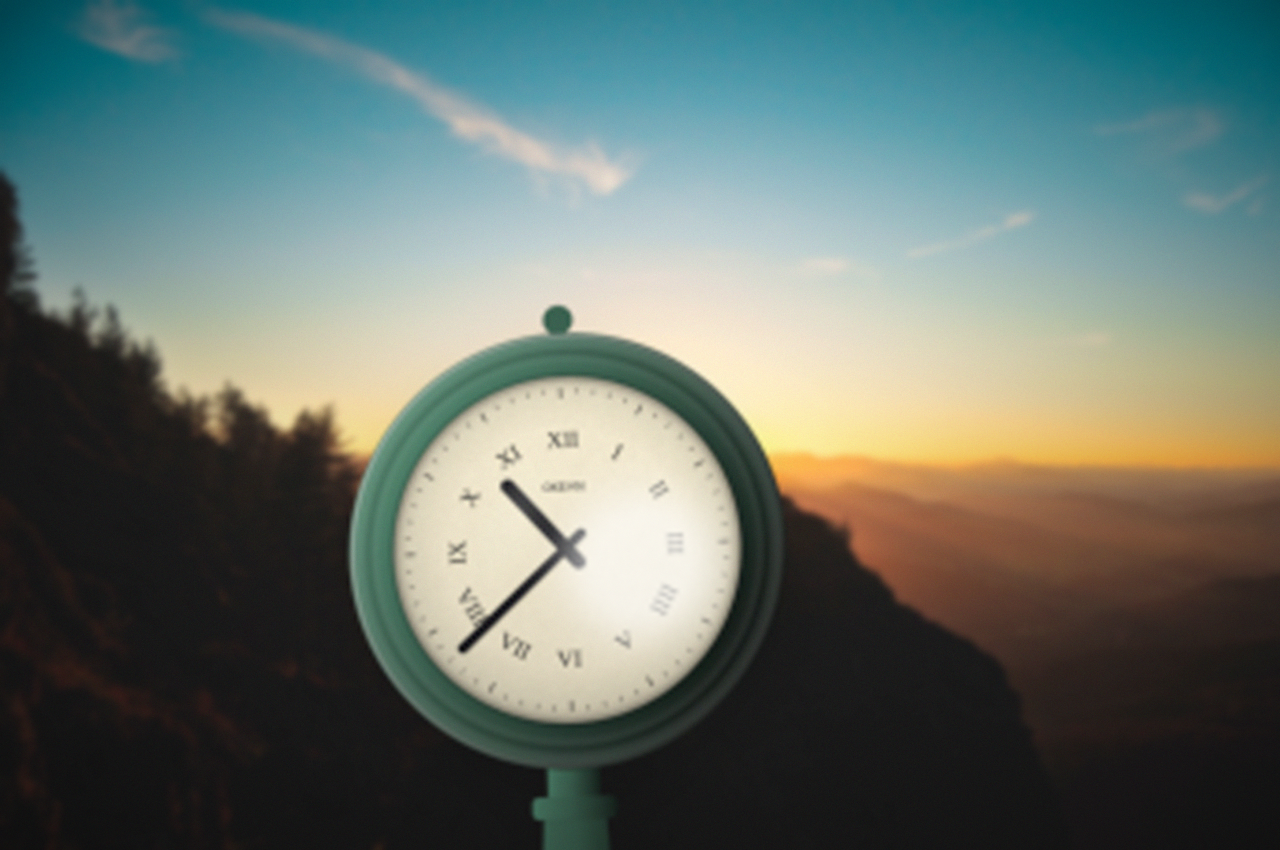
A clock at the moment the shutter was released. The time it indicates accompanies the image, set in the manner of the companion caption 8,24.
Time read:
10,38
